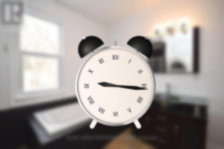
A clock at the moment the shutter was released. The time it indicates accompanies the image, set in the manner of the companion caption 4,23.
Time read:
9,16
